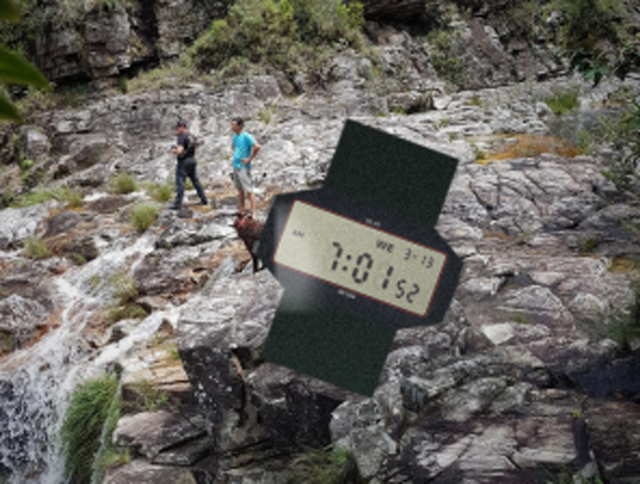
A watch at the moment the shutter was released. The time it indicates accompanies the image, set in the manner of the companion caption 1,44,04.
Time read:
7,01,52
